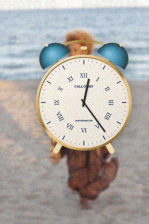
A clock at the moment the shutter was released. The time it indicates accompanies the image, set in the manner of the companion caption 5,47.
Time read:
12,24
